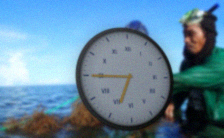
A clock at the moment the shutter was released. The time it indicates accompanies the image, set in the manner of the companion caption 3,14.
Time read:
6,45
